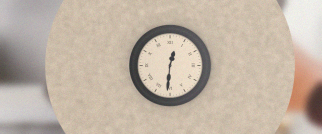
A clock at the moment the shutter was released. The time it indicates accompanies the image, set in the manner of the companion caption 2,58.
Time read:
12,31
